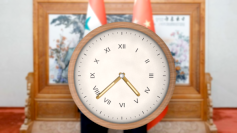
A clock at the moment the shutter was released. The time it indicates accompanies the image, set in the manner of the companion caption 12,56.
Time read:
4,38
